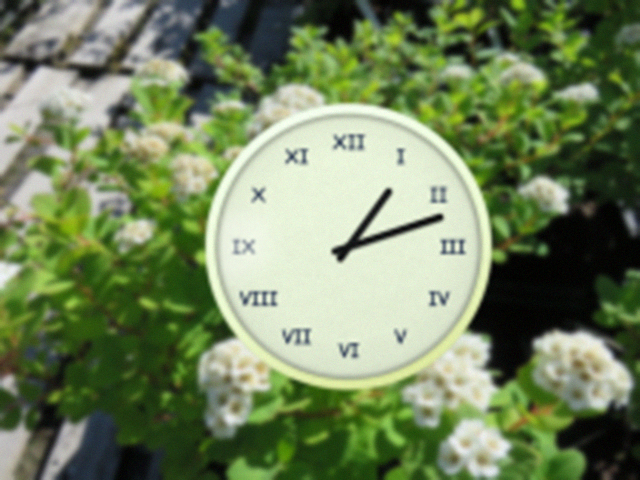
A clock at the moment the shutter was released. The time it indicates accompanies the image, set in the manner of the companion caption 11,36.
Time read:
1,12
